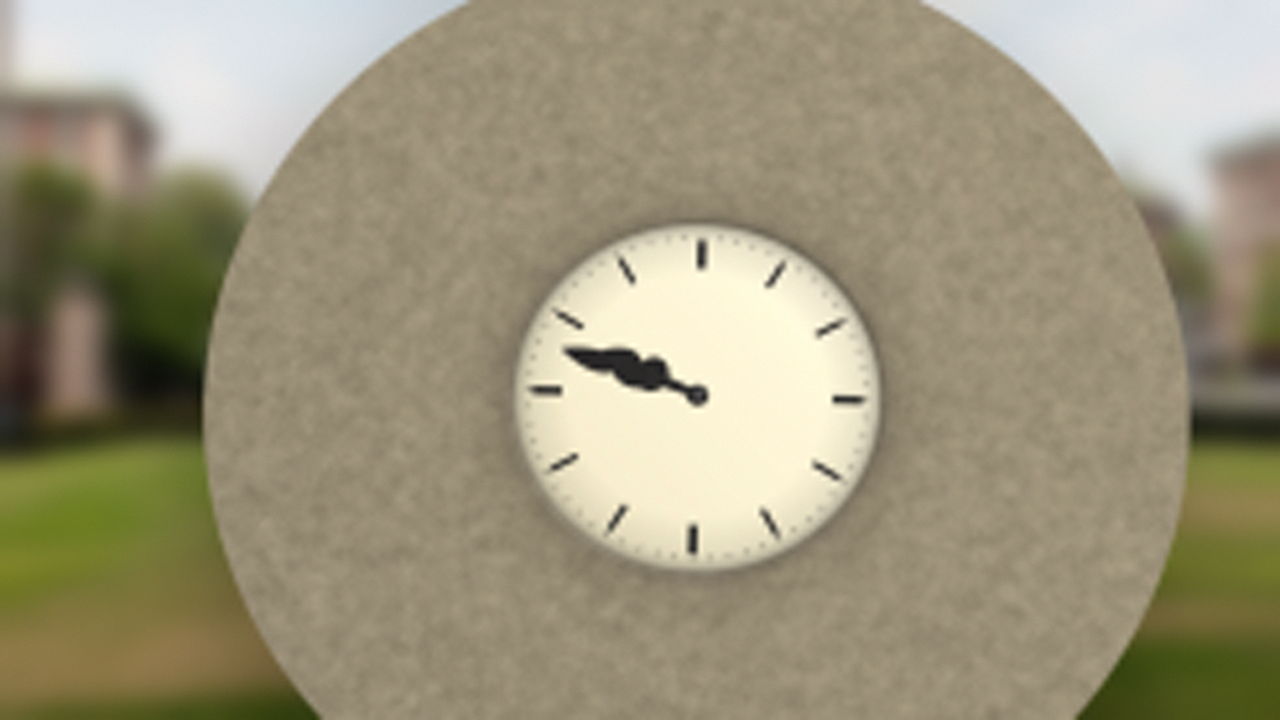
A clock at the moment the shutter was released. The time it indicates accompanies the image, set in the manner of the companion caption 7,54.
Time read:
9,48
